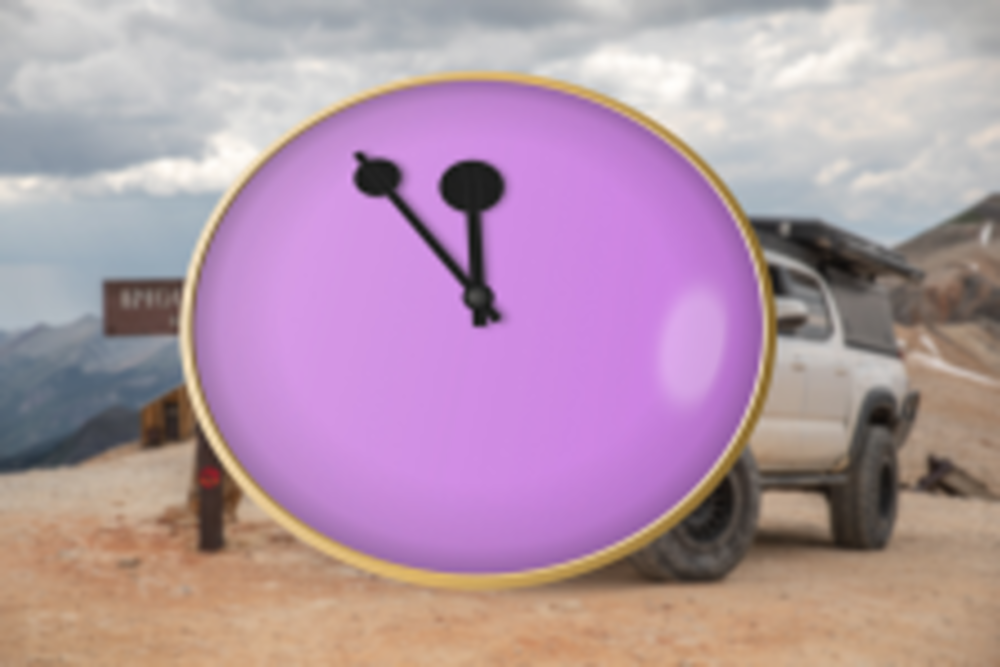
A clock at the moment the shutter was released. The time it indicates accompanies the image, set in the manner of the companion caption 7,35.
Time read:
11,54
